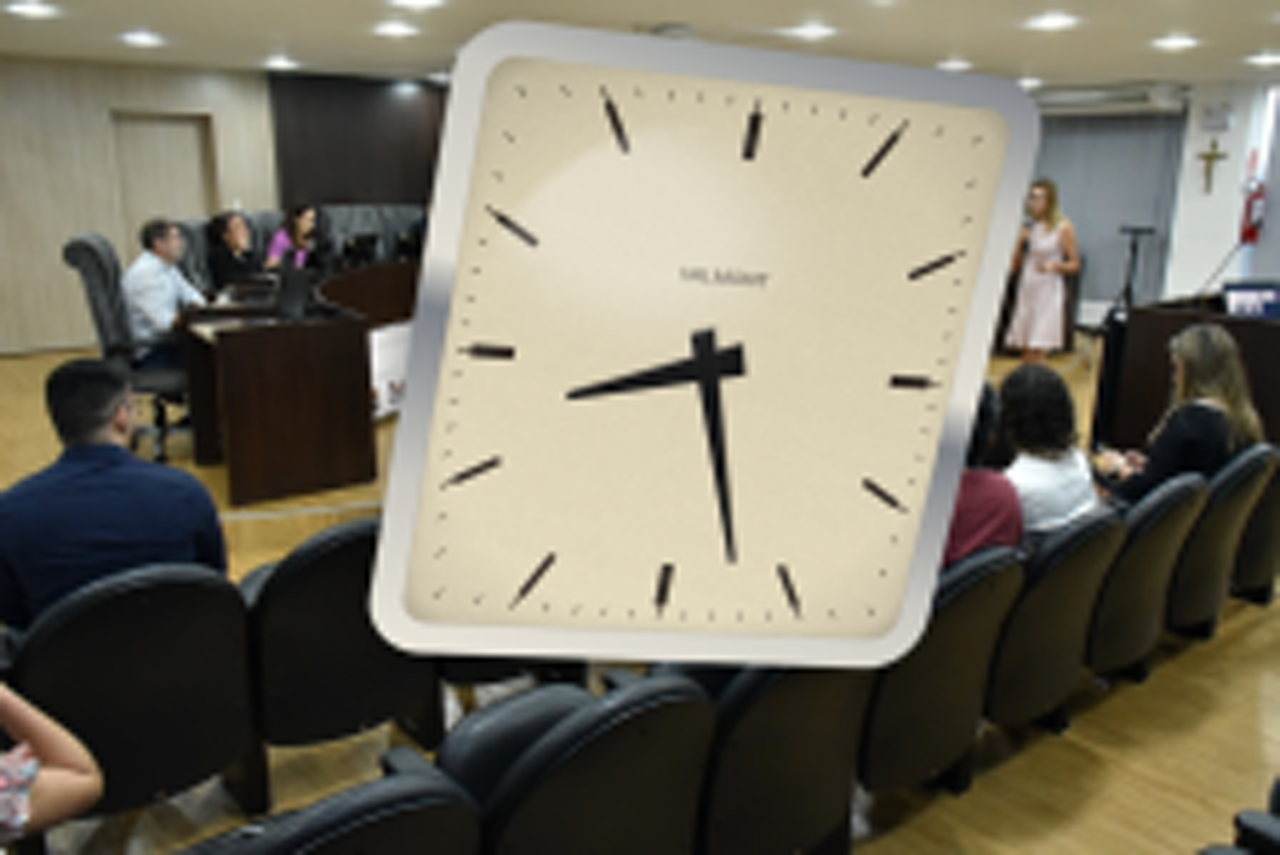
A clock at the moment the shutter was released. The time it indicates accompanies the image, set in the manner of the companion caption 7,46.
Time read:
8,27
